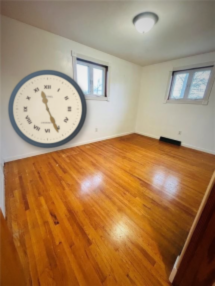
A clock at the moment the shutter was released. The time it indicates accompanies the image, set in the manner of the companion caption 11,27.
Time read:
11,26
